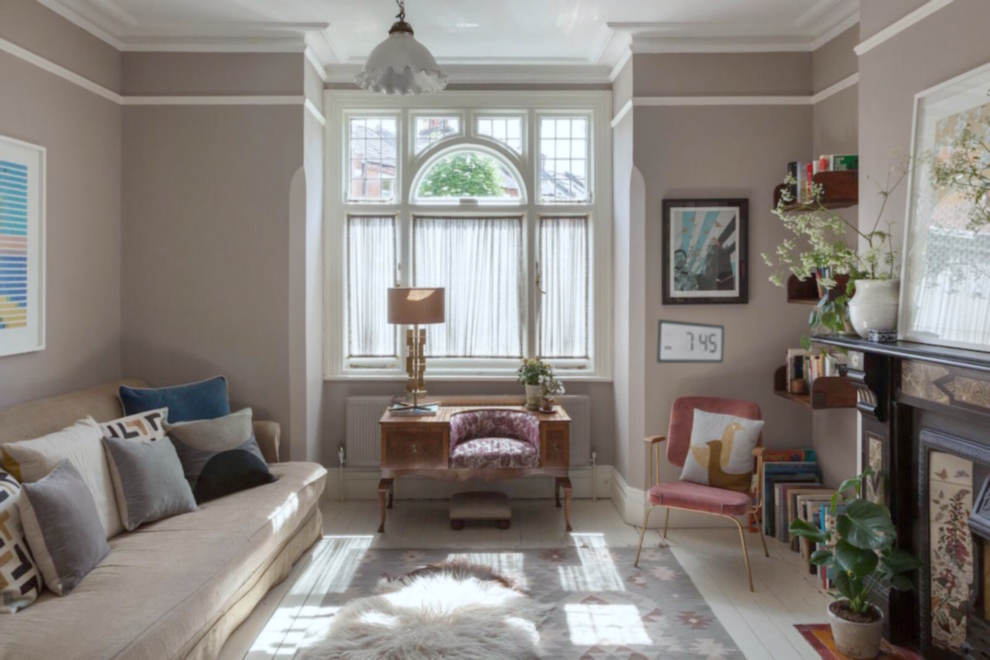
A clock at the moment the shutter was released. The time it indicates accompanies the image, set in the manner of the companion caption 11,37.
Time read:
7,45
